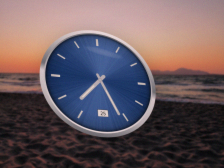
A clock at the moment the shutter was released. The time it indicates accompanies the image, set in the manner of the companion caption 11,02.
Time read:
7,26
